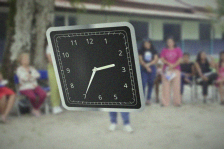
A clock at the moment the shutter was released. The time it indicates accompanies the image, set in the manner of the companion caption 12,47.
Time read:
2,35
